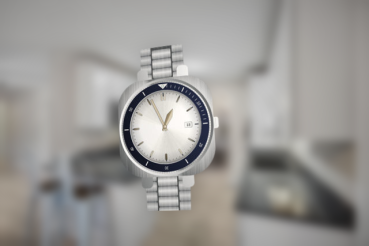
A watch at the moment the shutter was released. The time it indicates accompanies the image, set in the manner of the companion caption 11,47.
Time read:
12,56
